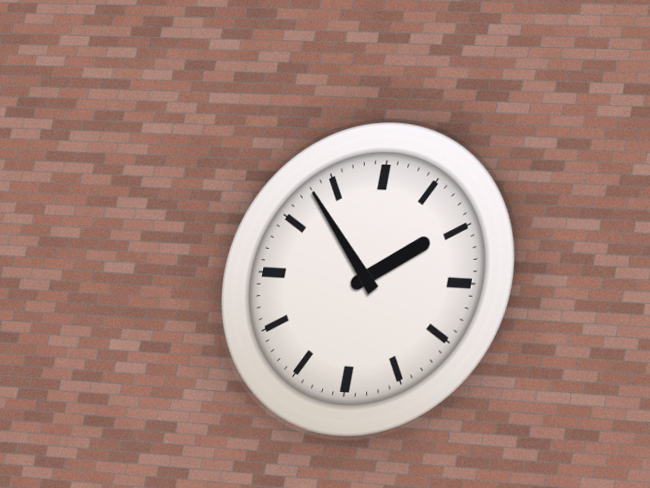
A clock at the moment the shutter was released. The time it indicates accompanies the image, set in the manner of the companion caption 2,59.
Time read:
1,53
